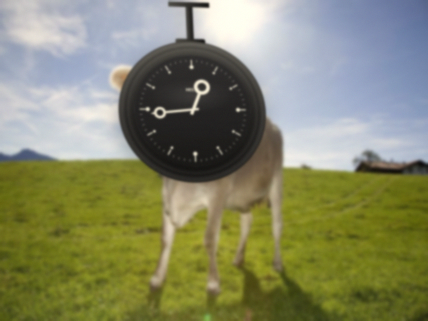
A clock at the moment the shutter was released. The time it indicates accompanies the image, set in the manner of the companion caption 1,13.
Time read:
12,44
